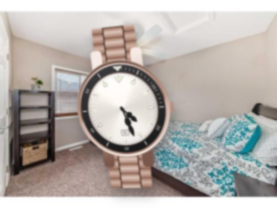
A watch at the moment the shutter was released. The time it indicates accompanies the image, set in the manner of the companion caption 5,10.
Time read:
4,27
